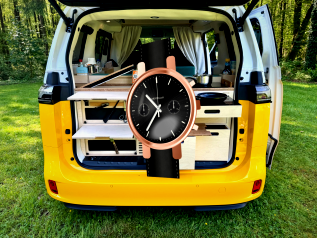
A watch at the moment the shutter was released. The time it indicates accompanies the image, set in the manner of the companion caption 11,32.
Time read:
10,36
